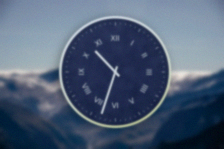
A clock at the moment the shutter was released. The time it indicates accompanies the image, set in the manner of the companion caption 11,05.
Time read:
10,33
